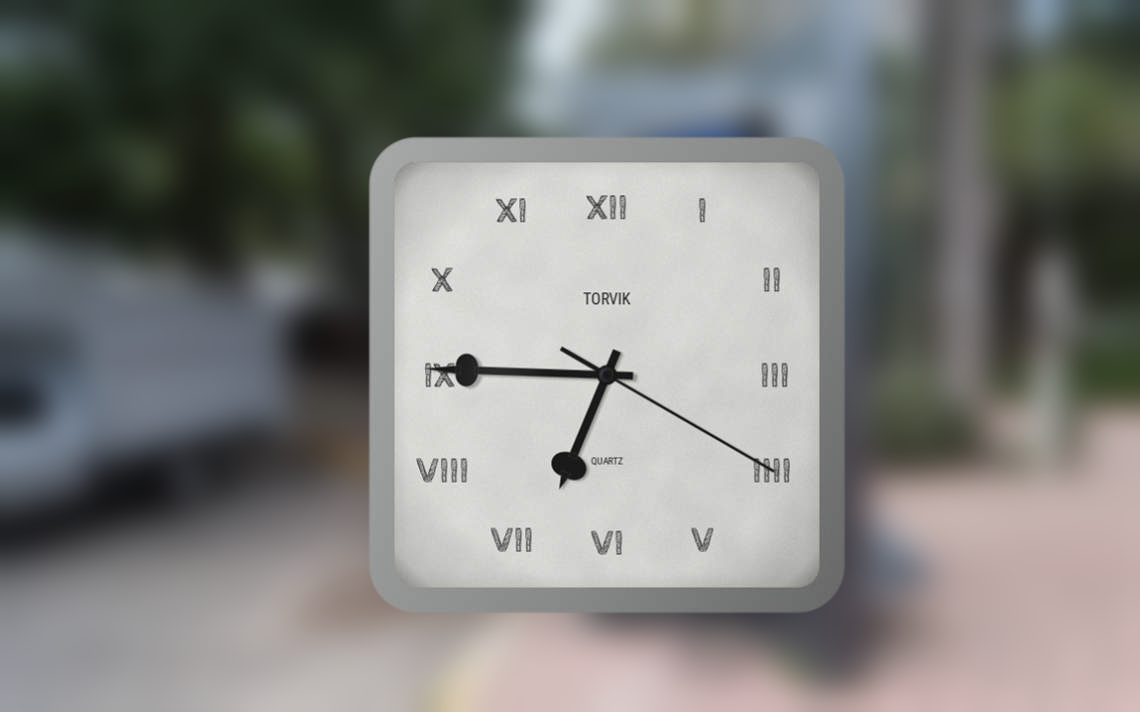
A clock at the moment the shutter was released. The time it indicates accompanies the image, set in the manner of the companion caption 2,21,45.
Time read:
6,45,20
